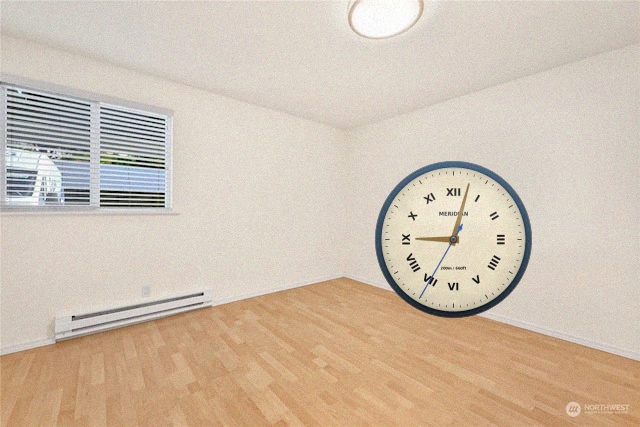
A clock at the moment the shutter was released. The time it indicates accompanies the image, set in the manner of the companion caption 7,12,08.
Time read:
9,02,35
